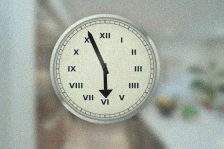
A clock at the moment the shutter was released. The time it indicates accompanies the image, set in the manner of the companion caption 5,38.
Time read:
5,56
